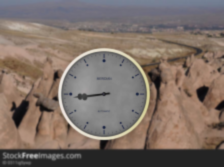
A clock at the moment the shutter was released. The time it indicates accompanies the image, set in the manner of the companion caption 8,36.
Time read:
8,44
